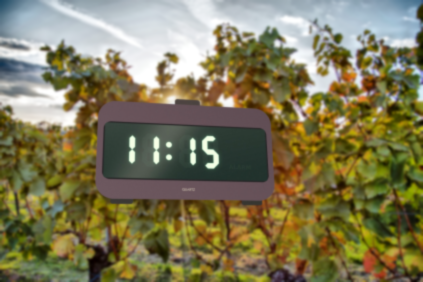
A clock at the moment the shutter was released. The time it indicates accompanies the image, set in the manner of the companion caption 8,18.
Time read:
11,15
